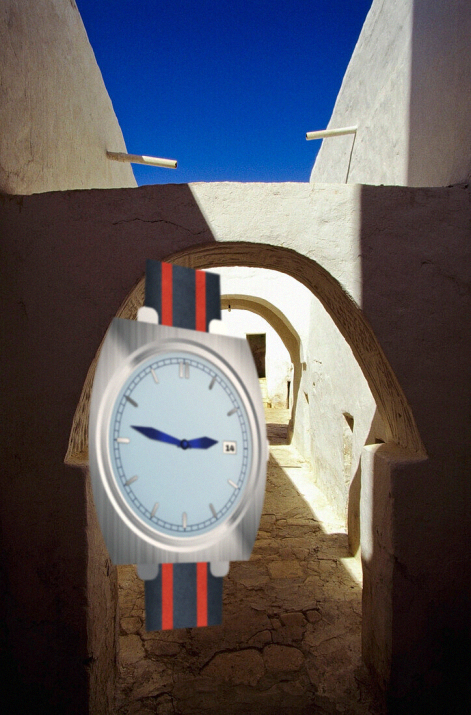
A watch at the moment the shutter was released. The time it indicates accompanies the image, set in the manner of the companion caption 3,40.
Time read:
2,47
